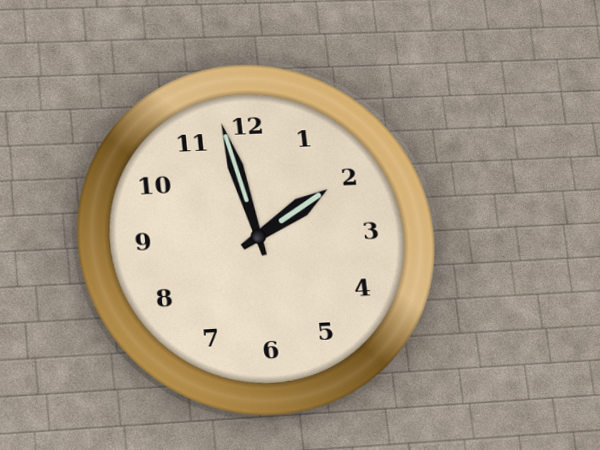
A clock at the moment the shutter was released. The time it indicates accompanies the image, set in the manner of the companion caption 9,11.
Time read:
1,58
